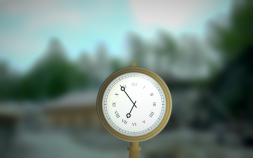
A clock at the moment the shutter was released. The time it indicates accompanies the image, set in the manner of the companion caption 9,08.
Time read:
6,54
